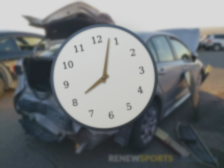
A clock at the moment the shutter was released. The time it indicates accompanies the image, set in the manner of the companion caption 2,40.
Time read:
8,03
